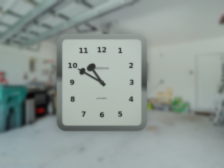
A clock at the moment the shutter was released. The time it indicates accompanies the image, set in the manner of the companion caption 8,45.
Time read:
10,50
